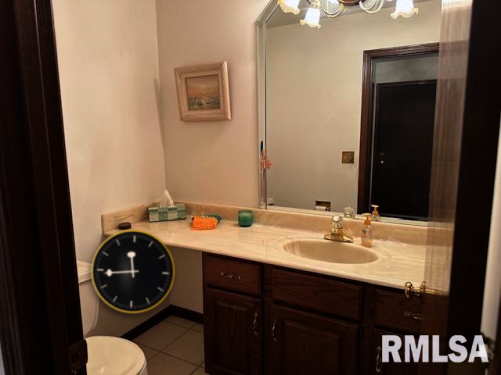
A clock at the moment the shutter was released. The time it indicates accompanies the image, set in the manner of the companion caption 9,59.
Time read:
11,44
